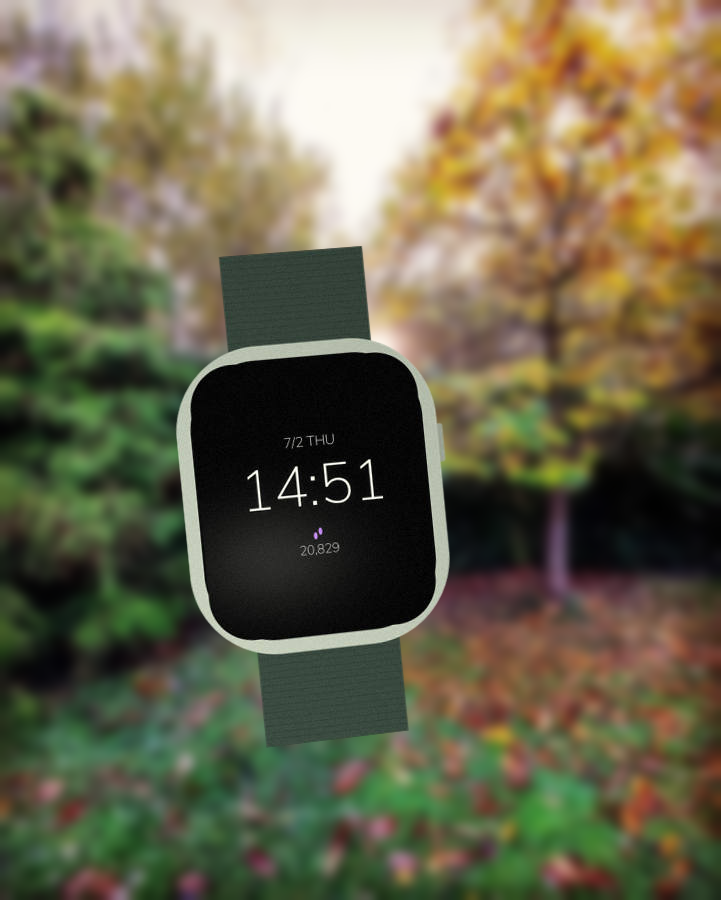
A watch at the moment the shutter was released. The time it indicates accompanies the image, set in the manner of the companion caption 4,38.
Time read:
14,51
